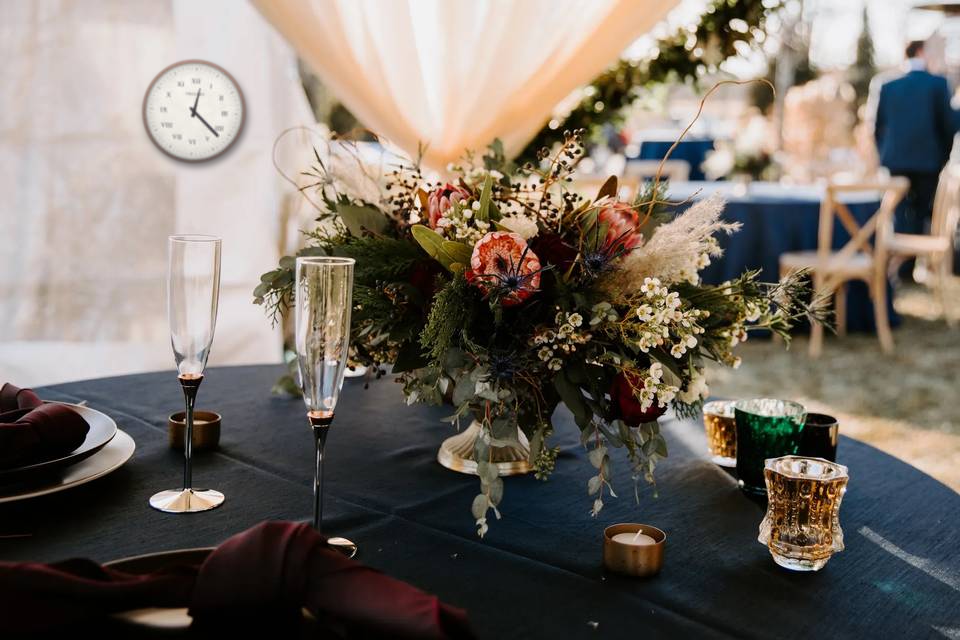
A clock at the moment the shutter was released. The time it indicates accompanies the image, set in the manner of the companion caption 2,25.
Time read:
12,22
